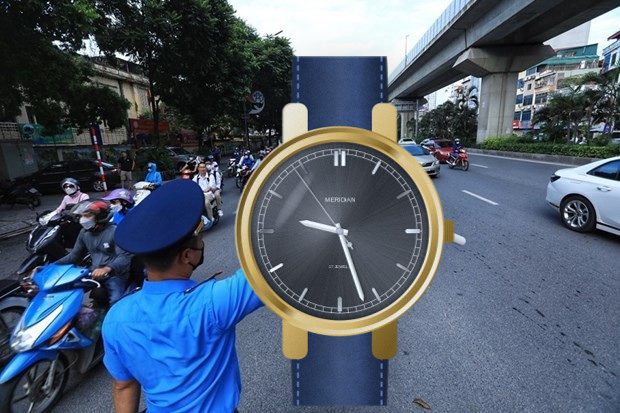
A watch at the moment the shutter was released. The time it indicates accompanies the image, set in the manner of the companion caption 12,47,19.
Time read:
9,26,54
